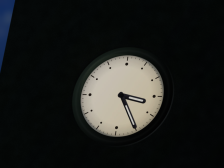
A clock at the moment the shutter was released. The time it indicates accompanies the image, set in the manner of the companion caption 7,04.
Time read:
3,25
